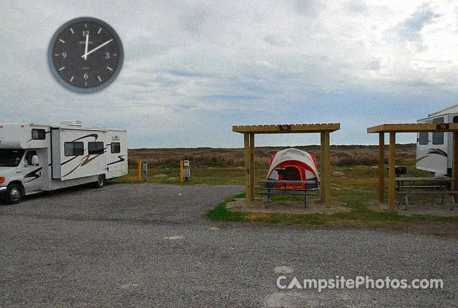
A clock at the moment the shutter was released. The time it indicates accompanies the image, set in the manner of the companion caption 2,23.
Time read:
12,10
